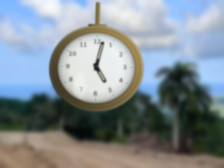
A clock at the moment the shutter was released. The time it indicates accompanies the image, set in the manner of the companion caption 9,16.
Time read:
5,02
